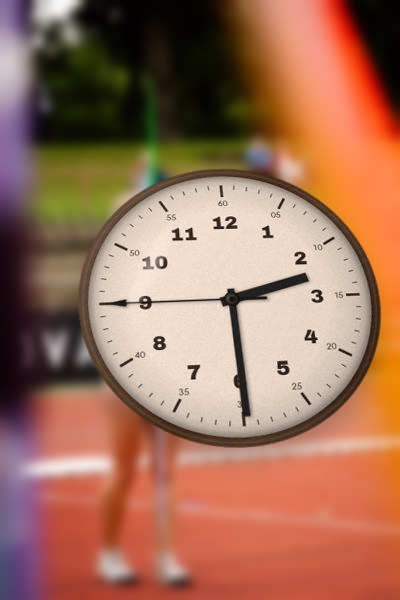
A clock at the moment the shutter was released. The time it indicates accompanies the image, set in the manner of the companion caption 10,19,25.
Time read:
2,29,45
